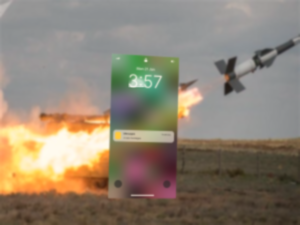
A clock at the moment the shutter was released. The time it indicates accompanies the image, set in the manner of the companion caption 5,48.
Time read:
3,57
